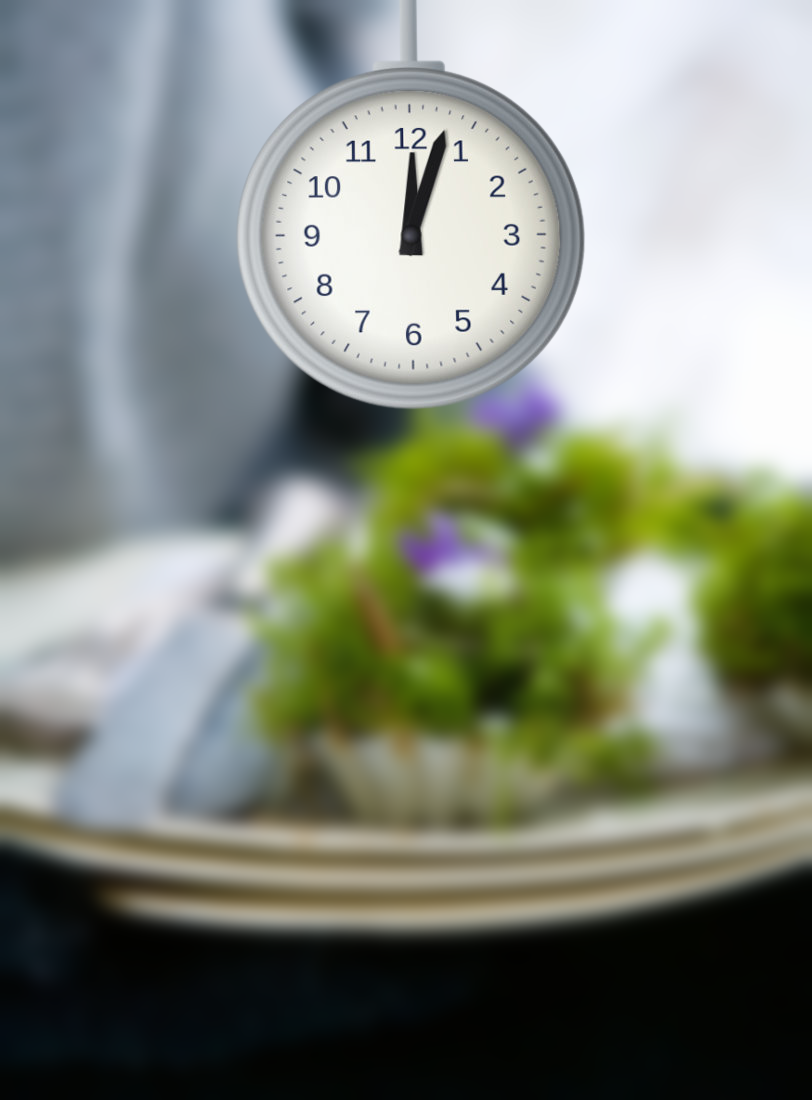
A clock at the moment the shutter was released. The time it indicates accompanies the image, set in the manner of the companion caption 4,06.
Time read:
12,03
